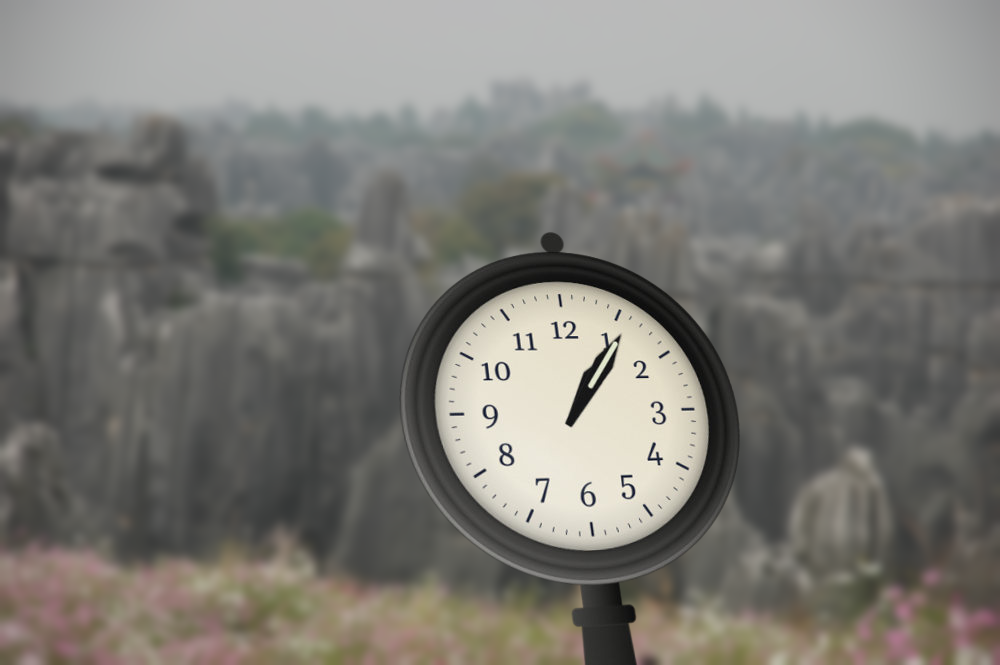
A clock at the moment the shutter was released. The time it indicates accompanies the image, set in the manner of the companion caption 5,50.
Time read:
1,06
